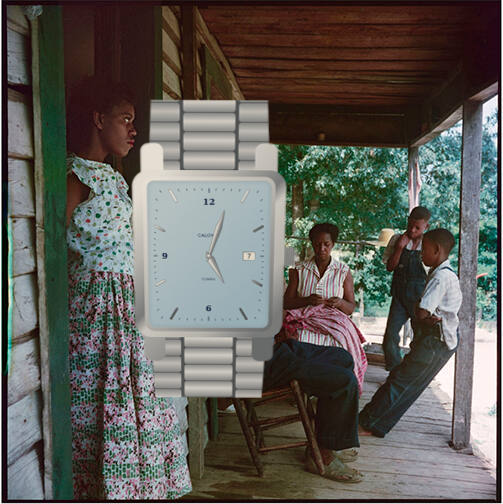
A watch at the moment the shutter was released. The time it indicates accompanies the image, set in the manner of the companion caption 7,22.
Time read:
5,03
